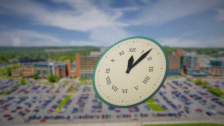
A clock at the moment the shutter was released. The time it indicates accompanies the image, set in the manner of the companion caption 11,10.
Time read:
12,07
